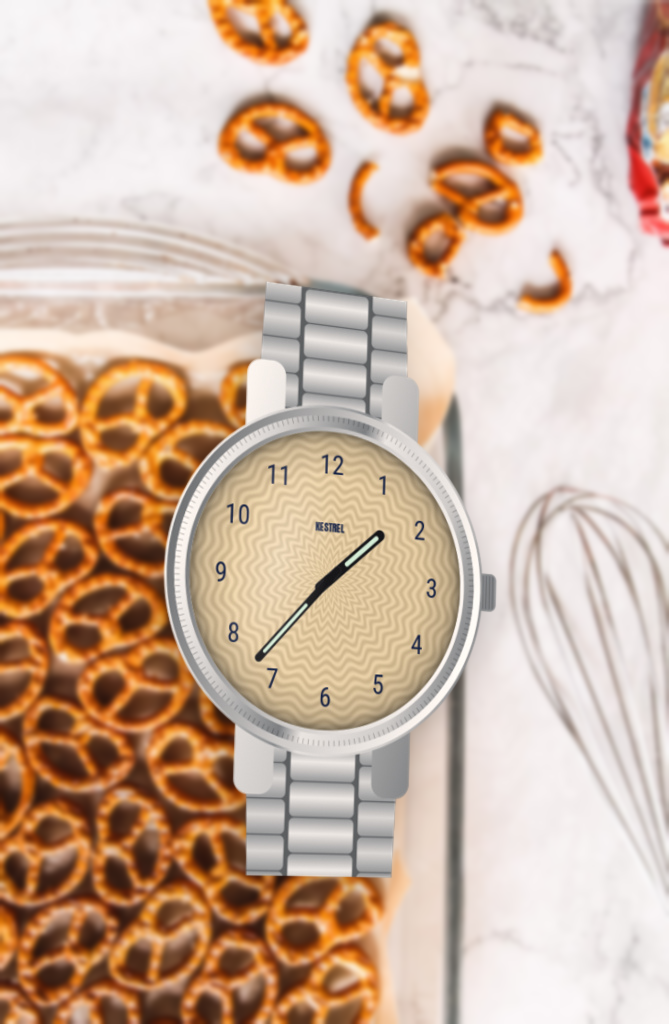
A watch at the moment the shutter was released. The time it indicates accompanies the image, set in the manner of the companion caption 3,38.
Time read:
1,37
